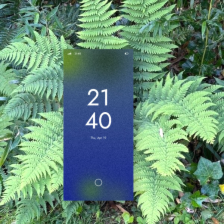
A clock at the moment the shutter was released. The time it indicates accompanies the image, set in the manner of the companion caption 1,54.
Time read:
21,40
